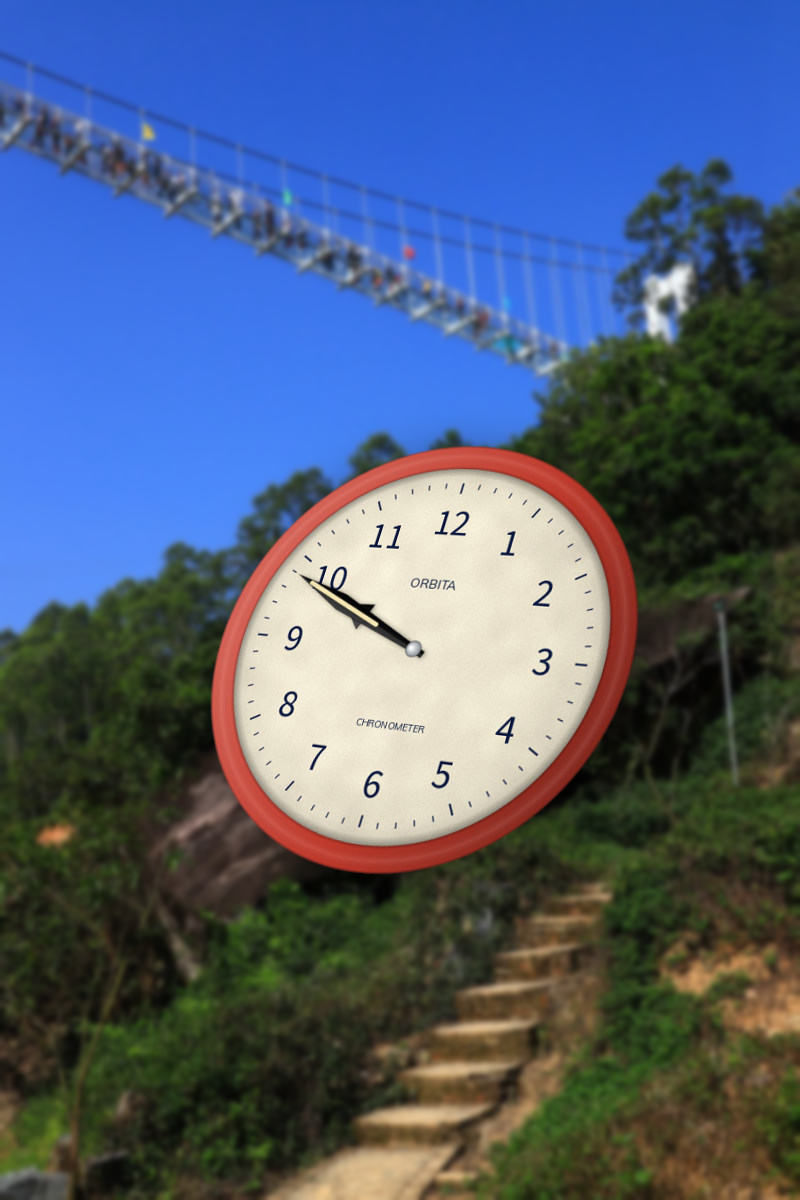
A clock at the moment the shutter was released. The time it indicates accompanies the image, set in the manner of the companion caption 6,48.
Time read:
9,49
